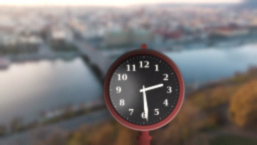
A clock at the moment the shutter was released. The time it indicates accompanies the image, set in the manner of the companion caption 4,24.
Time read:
2,29
